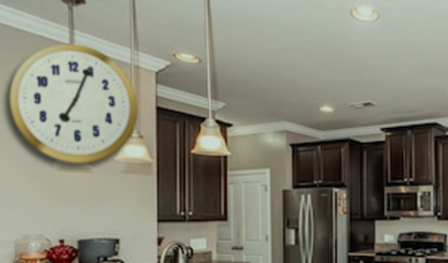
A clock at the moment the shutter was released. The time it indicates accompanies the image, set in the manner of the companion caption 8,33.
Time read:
7,04
